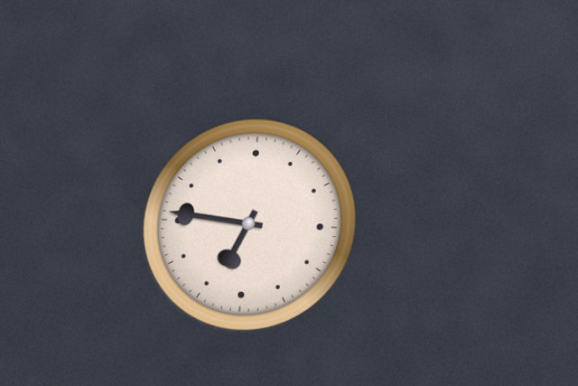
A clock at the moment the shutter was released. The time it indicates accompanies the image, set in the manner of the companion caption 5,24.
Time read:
6,46
